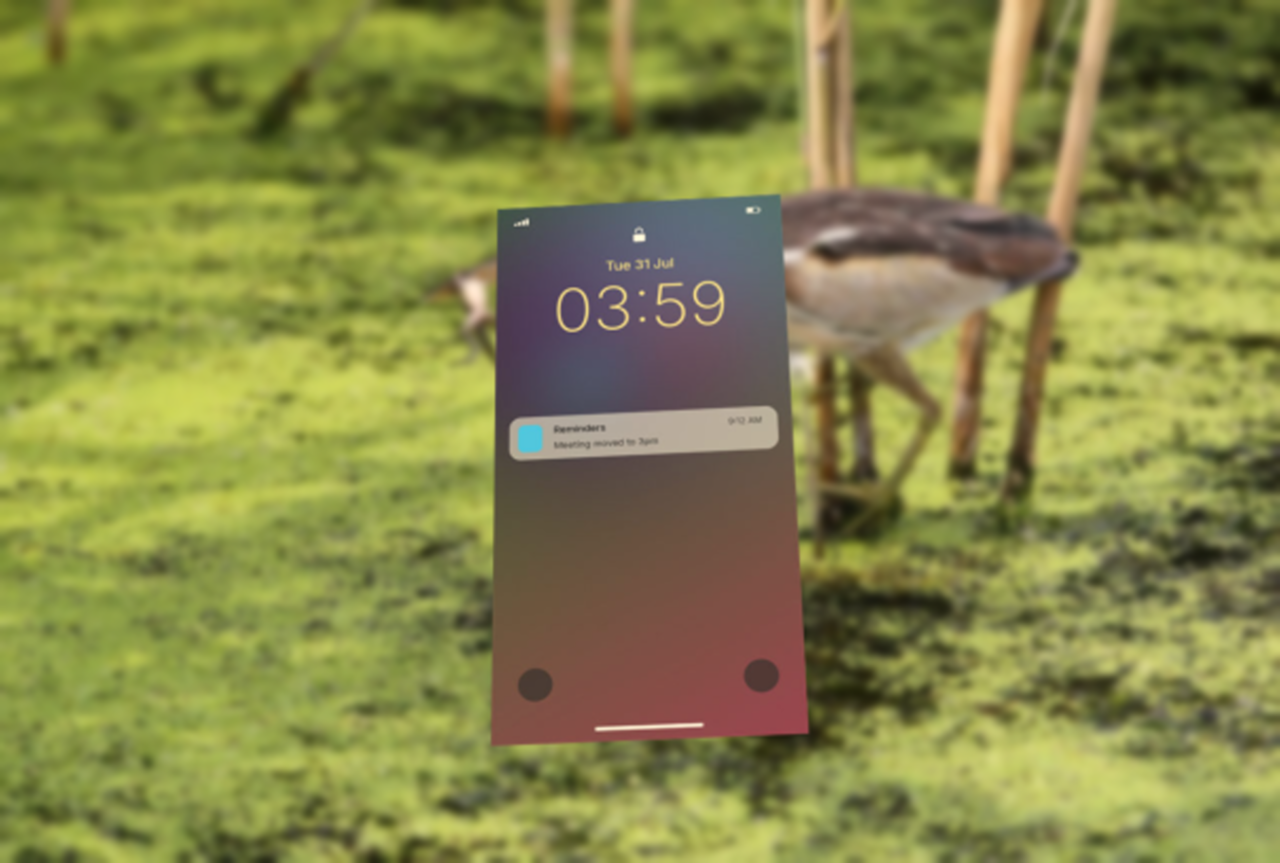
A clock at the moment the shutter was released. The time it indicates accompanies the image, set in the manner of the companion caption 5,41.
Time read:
3,59
